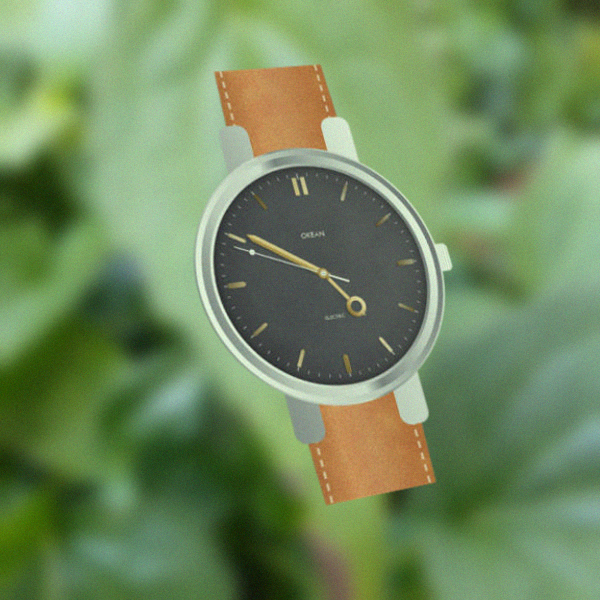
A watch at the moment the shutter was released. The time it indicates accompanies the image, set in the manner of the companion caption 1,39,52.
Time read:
4,50,49
